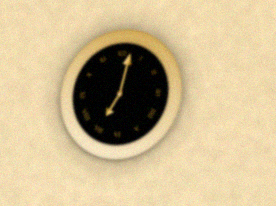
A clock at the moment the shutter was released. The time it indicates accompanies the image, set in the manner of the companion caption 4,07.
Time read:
7,02
